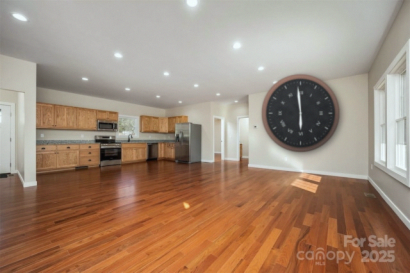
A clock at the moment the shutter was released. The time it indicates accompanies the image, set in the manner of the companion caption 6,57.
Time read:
5,59
